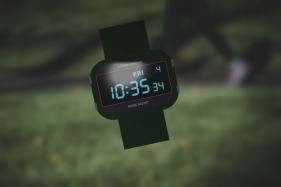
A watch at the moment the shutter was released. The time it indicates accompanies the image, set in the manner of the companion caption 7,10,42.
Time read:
10,35,34
